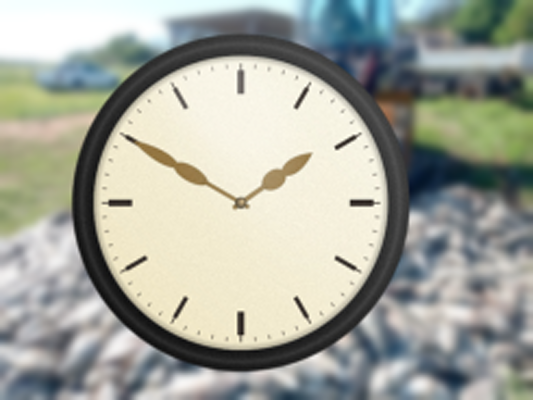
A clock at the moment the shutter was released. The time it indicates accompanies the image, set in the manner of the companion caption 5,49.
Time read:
1,50
